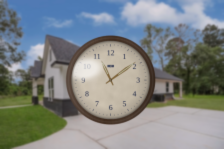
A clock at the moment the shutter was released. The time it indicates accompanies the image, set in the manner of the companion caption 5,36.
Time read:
11,09
